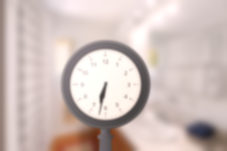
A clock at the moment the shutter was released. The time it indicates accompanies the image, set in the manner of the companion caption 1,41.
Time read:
6,32
